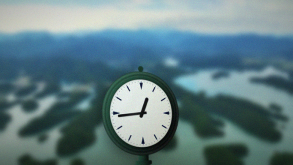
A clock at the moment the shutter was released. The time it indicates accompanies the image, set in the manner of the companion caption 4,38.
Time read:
12,44
